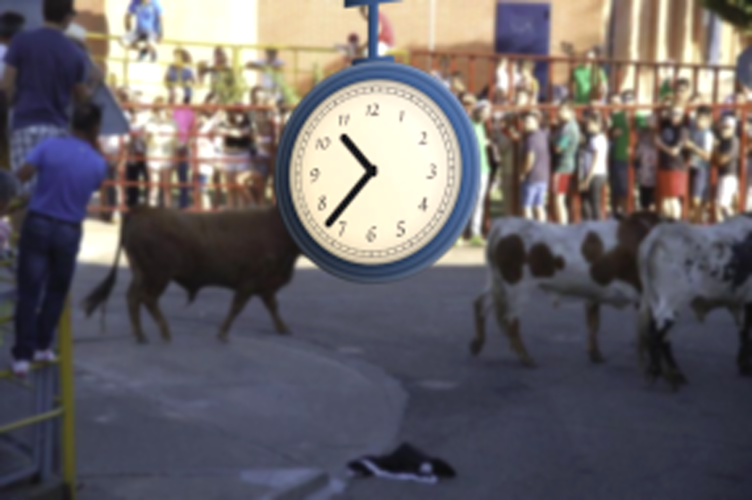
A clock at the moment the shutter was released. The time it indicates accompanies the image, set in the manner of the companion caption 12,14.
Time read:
10,37
